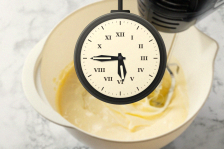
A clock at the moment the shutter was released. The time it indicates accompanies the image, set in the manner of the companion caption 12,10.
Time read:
5,45
